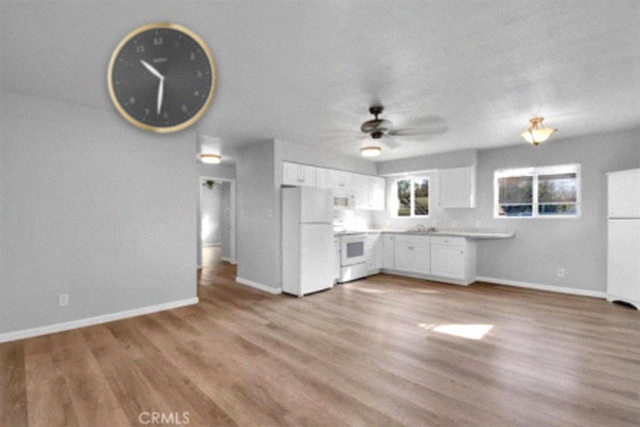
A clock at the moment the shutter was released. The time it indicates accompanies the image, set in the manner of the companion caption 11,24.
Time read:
10,32
